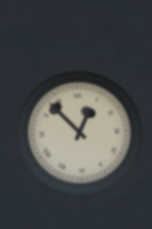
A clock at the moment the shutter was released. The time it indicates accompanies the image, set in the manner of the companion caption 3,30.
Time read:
12,53
